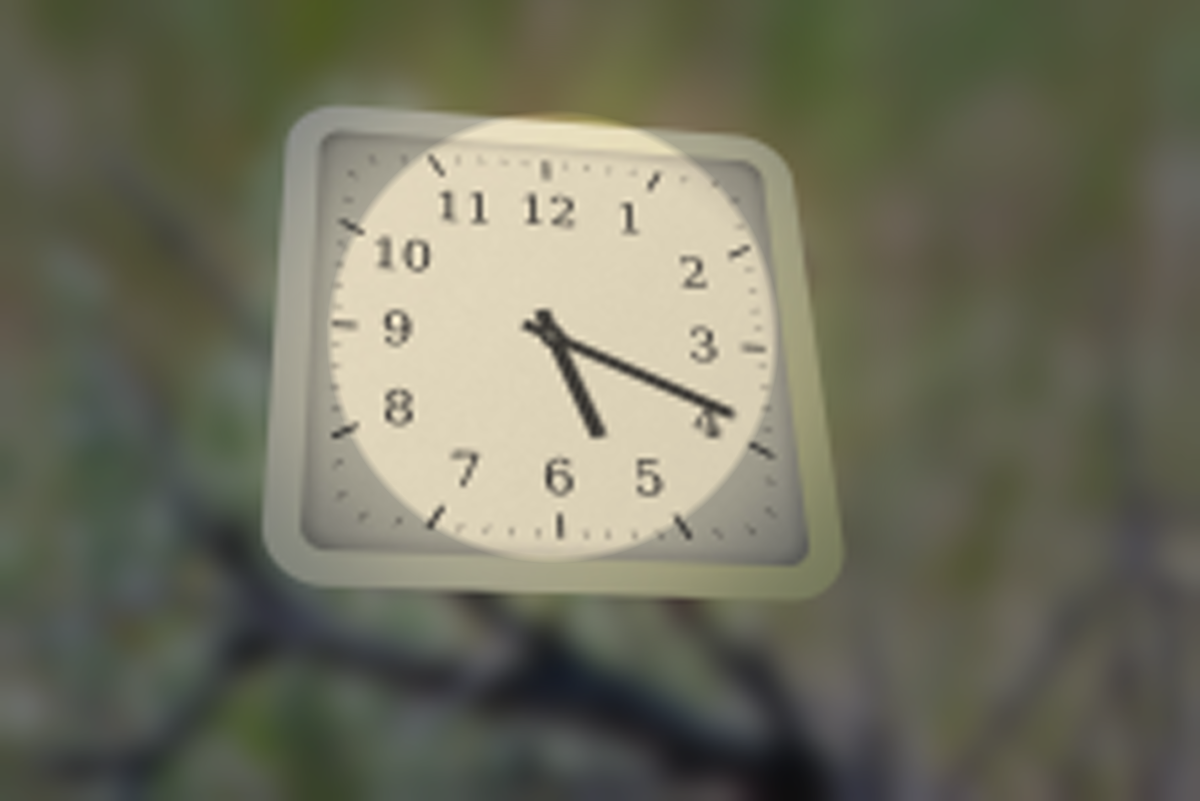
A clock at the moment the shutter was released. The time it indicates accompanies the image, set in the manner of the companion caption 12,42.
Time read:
5,19
